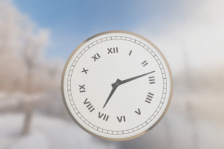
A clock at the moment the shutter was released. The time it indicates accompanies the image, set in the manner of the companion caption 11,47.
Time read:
7,13
